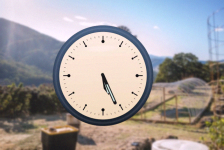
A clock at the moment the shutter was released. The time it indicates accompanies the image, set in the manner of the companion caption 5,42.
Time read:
5,26
